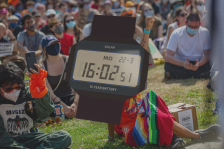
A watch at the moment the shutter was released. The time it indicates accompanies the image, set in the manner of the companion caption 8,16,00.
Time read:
16,02,51
